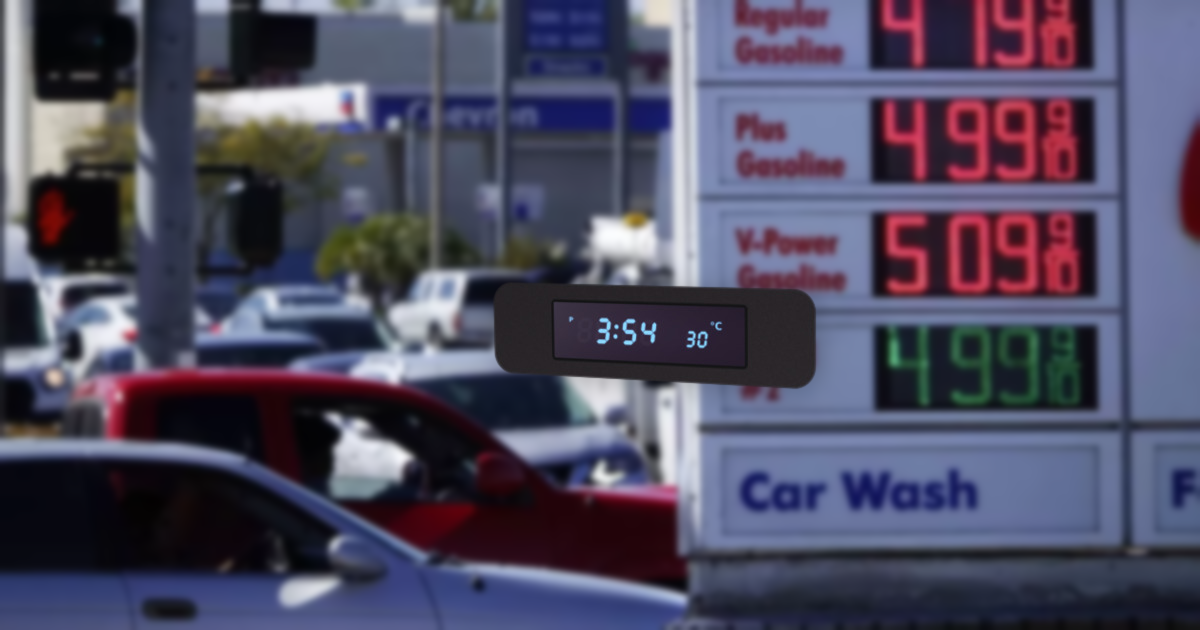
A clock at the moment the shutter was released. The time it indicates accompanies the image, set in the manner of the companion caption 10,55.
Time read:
3,54
